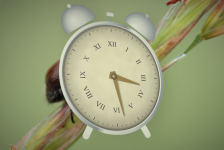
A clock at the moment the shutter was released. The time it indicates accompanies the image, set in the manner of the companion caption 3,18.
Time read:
3,28
